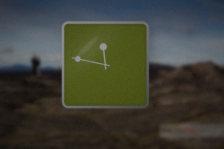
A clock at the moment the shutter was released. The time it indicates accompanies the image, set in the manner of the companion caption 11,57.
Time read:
11,47
